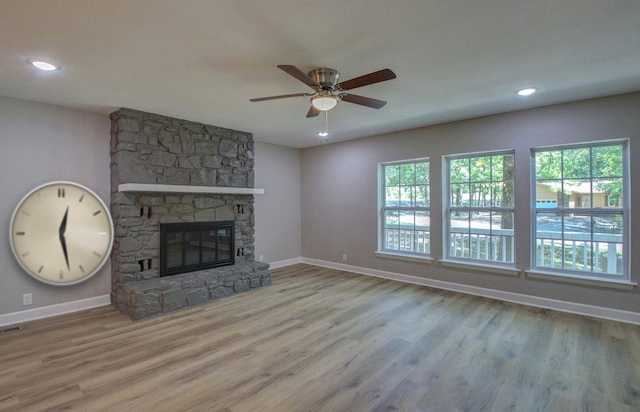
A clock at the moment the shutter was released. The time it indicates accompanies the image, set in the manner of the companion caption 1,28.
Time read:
12,28
